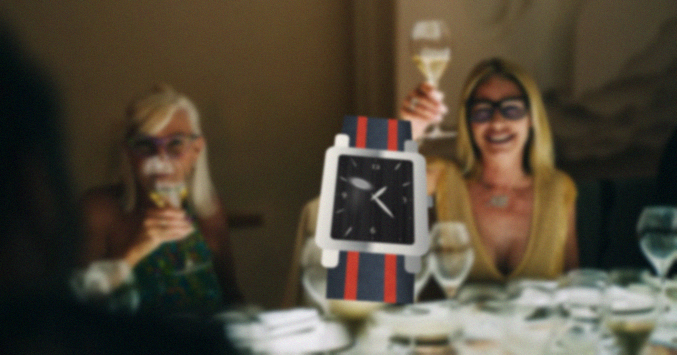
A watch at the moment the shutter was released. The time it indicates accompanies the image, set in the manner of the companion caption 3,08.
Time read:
1,23
